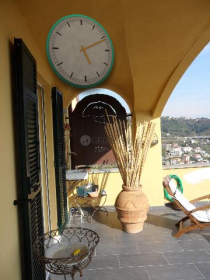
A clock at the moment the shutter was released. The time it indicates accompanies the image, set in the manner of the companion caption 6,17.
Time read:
5,11
